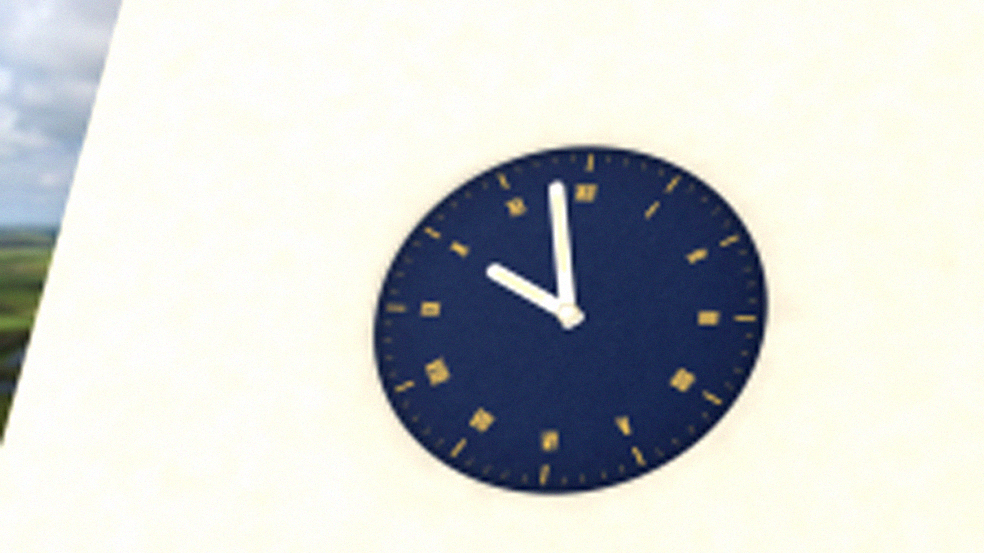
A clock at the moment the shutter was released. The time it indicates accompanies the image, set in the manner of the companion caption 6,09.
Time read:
9,58
